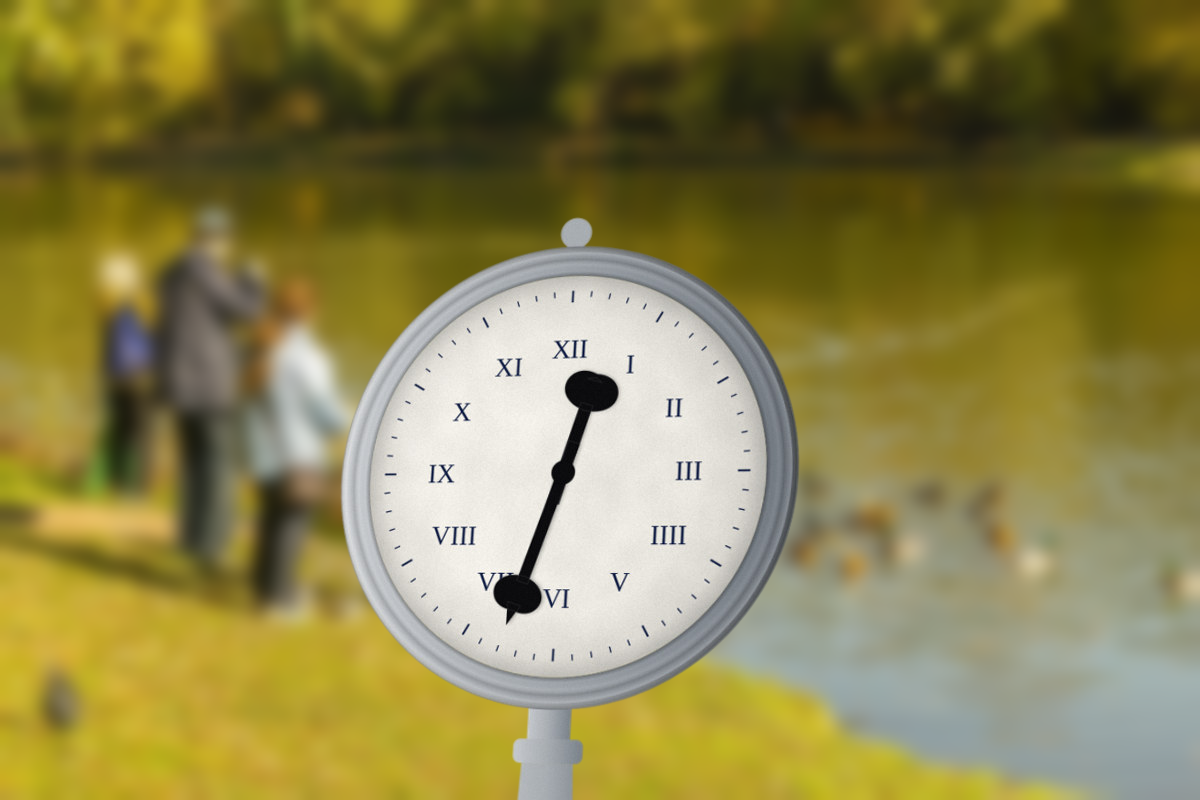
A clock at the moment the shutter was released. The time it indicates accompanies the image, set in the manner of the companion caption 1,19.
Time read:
12,33
